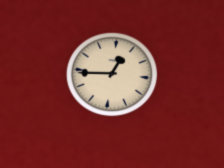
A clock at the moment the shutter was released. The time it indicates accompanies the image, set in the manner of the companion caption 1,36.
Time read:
12,44
